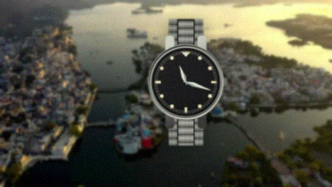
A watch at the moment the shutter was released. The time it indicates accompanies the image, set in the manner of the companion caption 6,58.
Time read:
11,18
